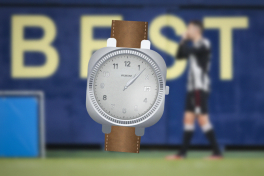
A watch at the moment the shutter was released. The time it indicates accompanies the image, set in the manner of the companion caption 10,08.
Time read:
1,07
